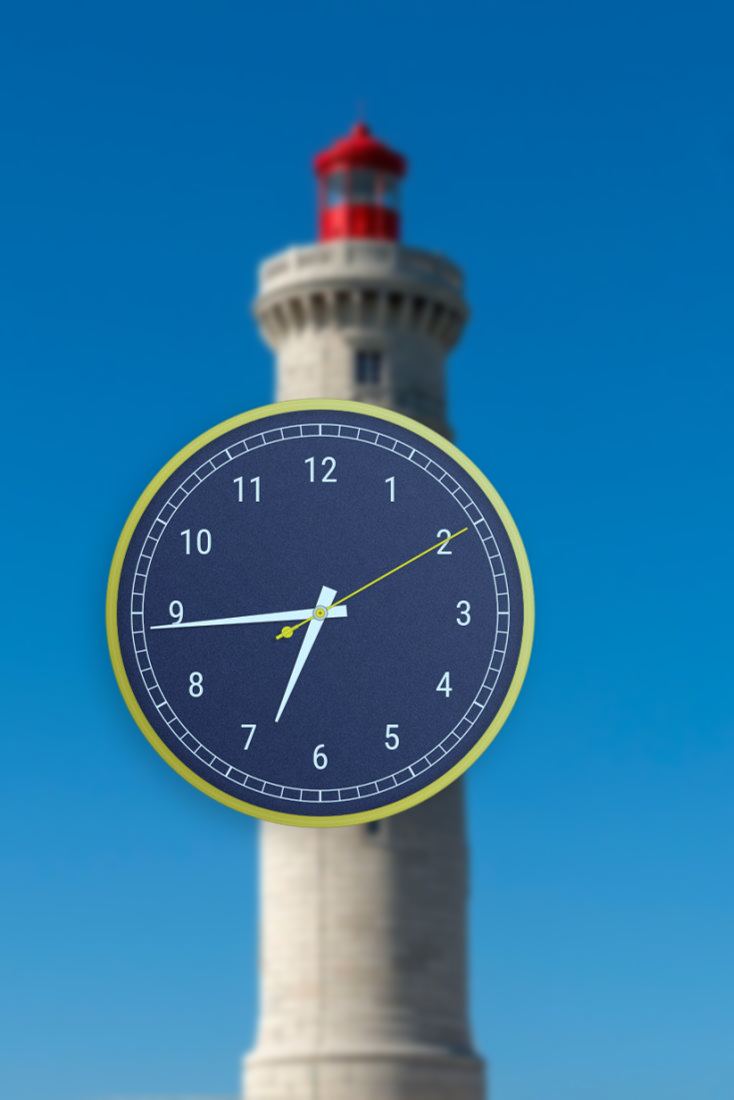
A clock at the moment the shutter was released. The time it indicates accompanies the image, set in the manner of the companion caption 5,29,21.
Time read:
6,44,10
